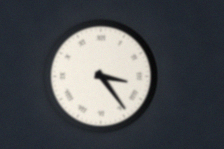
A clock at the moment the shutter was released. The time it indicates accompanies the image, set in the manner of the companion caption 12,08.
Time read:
3,24
